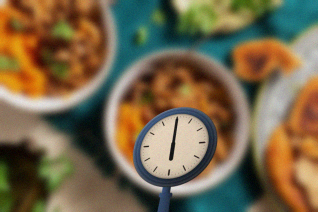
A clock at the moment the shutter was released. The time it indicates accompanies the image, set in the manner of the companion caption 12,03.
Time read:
6,00
